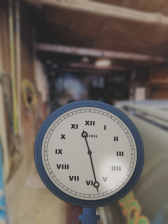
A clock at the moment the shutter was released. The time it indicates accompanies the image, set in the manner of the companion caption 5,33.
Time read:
11,28
